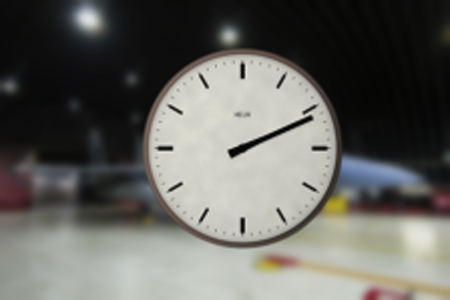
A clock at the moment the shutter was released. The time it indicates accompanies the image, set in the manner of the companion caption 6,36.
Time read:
2,11
